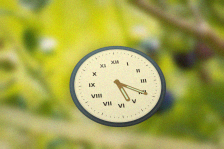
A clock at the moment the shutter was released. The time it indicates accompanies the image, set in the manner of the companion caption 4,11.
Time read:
5,20
